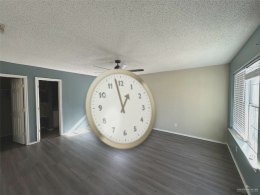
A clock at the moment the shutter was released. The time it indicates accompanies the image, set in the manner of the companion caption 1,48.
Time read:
12,58
